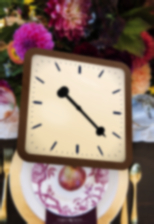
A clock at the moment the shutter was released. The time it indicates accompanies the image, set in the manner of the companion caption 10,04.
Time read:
10,22
